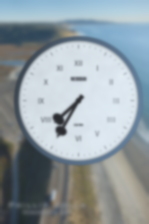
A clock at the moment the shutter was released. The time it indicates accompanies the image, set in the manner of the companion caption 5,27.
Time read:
7,35
